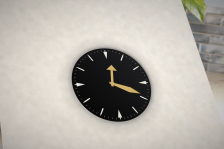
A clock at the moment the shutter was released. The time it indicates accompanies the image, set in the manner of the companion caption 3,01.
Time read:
12,19
